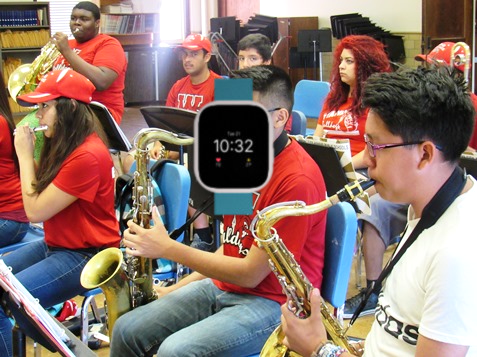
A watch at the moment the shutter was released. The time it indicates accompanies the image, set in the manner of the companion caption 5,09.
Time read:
10,32
